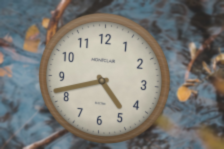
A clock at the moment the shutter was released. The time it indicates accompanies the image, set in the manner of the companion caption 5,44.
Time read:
4,42
